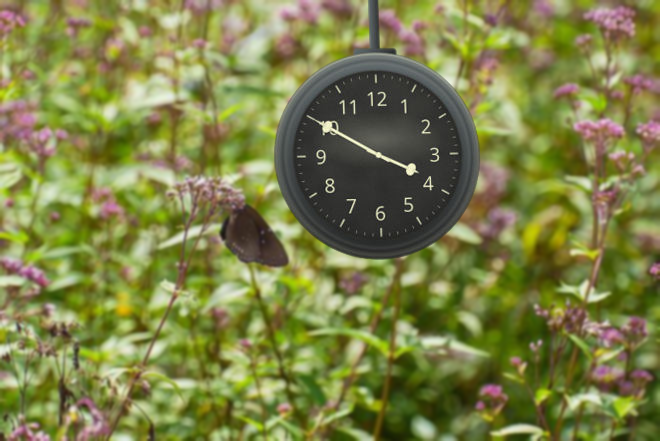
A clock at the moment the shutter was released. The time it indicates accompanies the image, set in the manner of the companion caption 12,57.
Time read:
3,50
